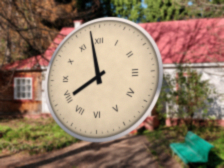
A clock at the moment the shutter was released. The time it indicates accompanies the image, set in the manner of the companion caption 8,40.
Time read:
7,58
